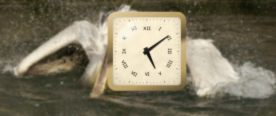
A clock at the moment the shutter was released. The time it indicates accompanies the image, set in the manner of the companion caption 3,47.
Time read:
5,09
